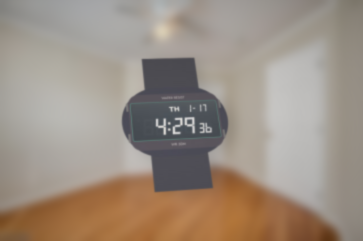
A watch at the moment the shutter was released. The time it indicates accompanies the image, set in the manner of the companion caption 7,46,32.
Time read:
4,29,36
